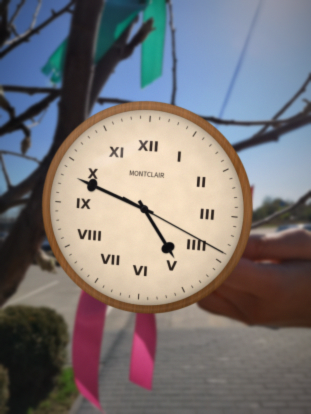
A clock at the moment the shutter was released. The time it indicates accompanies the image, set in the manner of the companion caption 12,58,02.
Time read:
4,48,19
